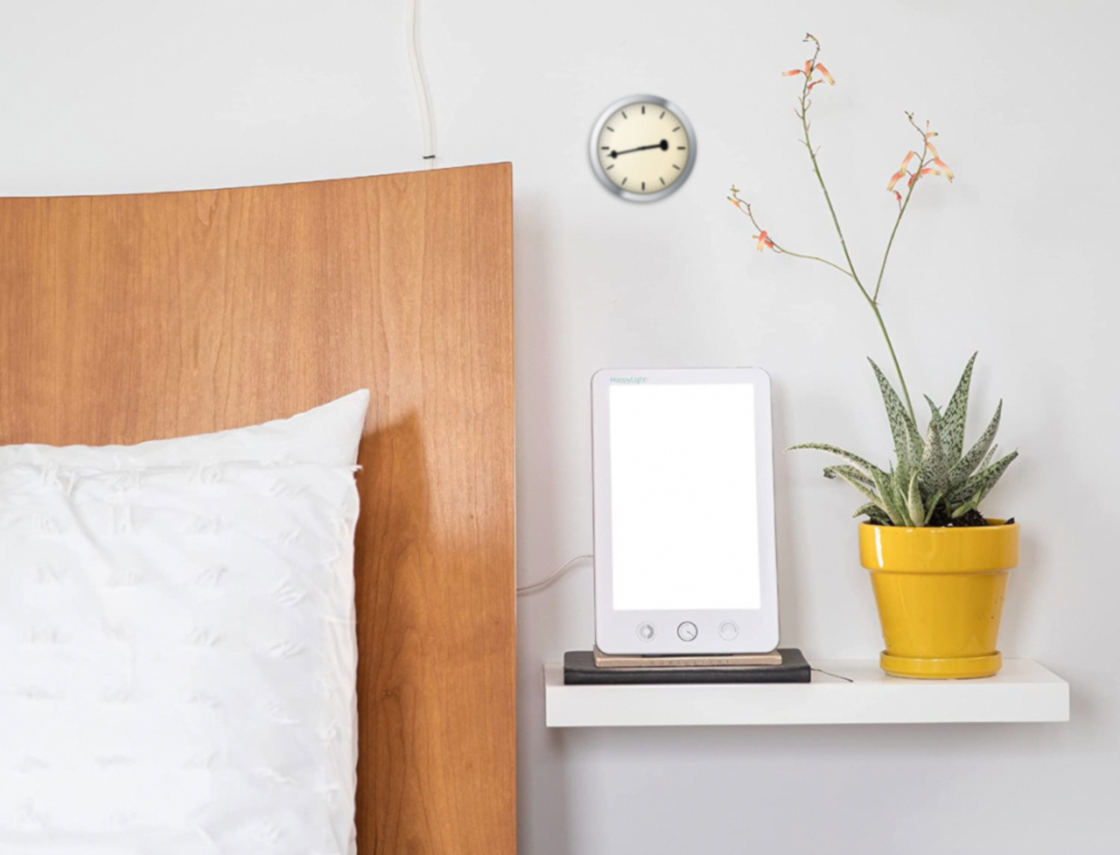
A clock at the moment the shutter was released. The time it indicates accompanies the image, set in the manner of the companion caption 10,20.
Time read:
2,43
